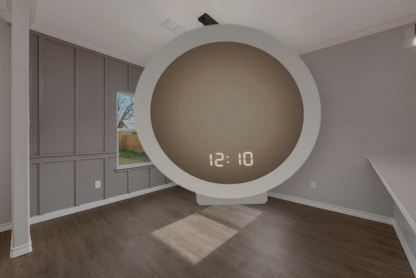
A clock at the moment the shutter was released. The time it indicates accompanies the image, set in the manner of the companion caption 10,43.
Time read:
12,10
